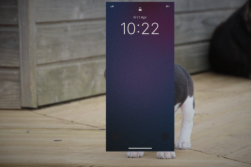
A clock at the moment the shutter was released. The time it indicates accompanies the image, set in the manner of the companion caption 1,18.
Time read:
10,22
